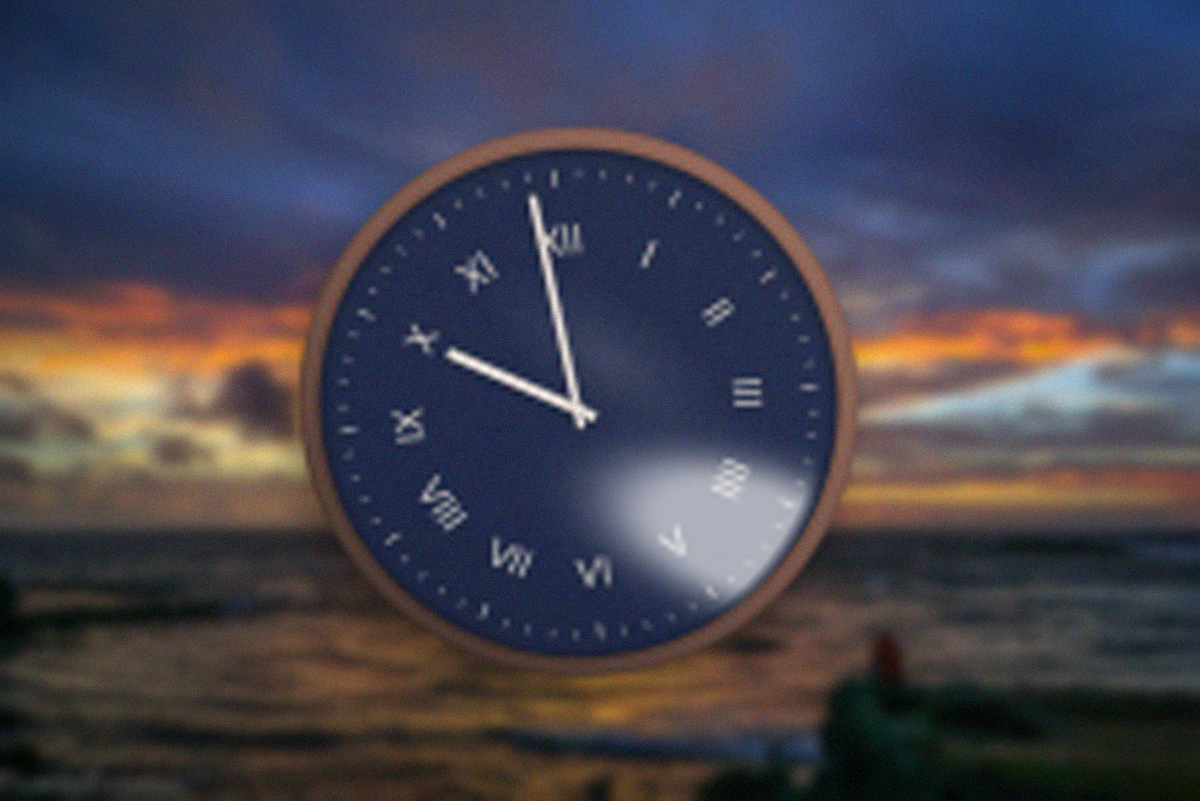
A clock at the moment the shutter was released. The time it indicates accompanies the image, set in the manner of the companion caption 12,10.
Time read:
9,59
